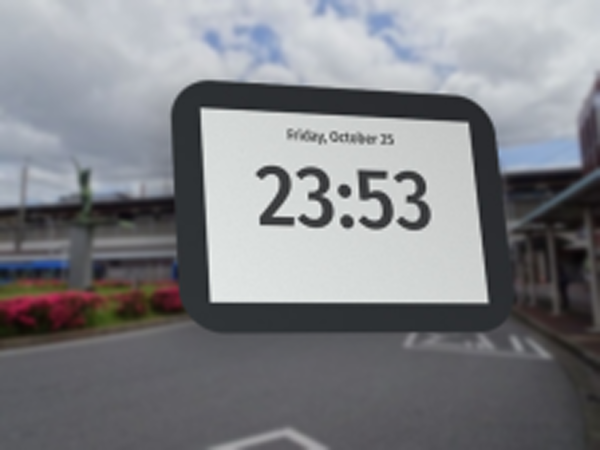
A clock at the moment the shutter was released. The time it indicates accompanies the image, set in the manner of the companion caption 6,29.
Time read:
23,53
